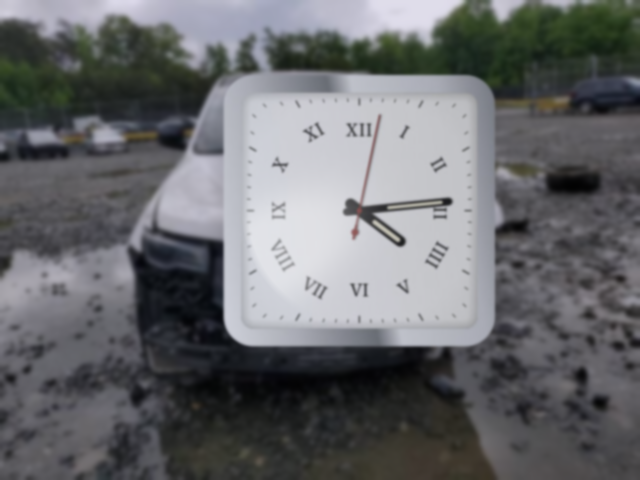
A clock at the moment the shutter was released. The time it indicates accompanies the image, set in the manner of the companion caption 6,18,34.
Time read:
4,14,02
